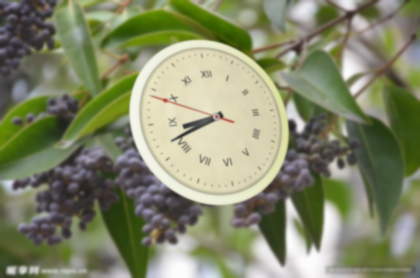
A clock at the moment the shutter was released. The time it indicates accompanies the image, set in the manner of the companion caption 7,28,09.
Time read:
8,41,49
